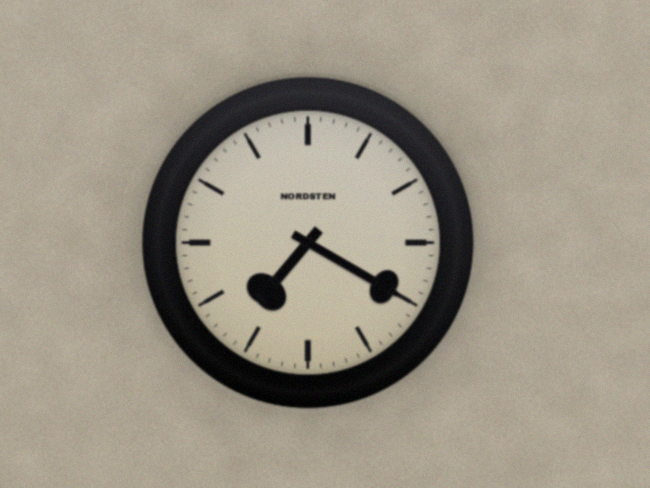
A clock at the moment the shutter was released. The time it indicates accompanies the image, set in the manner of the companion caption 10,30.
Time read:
7,20
